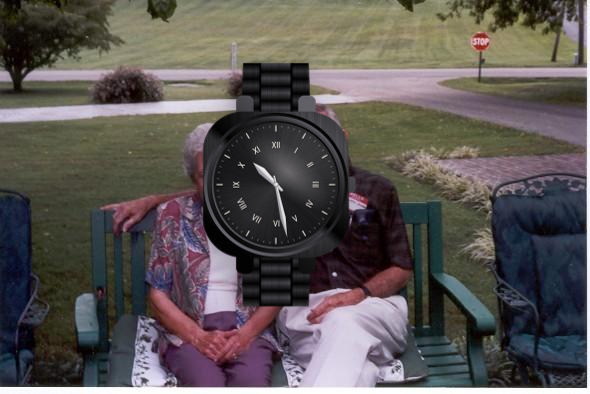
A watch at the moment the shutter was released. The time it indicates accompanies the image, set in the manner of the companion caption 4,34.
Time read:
10,28
